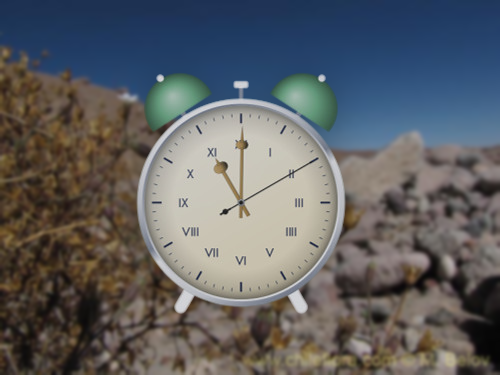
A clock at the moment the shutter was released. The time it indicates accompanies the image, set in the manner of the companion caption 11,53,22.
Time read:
11,00,10
